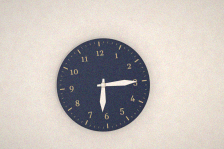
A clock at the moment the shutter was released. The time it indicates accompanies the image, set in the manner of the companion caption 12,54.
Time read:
6,15
